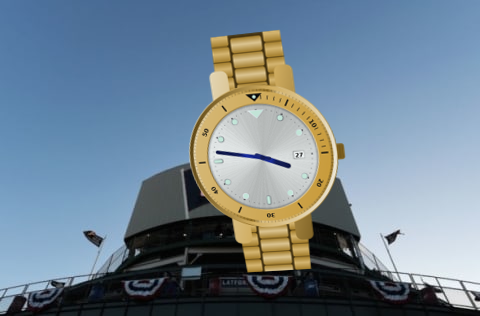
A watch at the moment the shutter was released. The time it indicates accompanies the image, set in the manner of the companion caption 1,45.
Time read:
3,47
